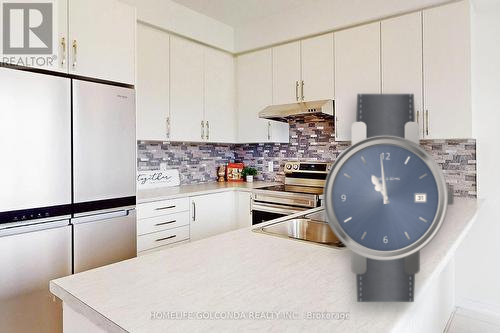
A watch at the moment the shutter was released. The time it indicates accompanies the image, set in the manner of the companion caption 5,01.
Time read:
10,59
